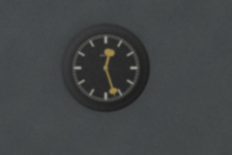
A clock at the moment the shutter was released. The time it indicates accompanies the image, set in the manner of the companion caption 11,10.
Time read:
12,27
